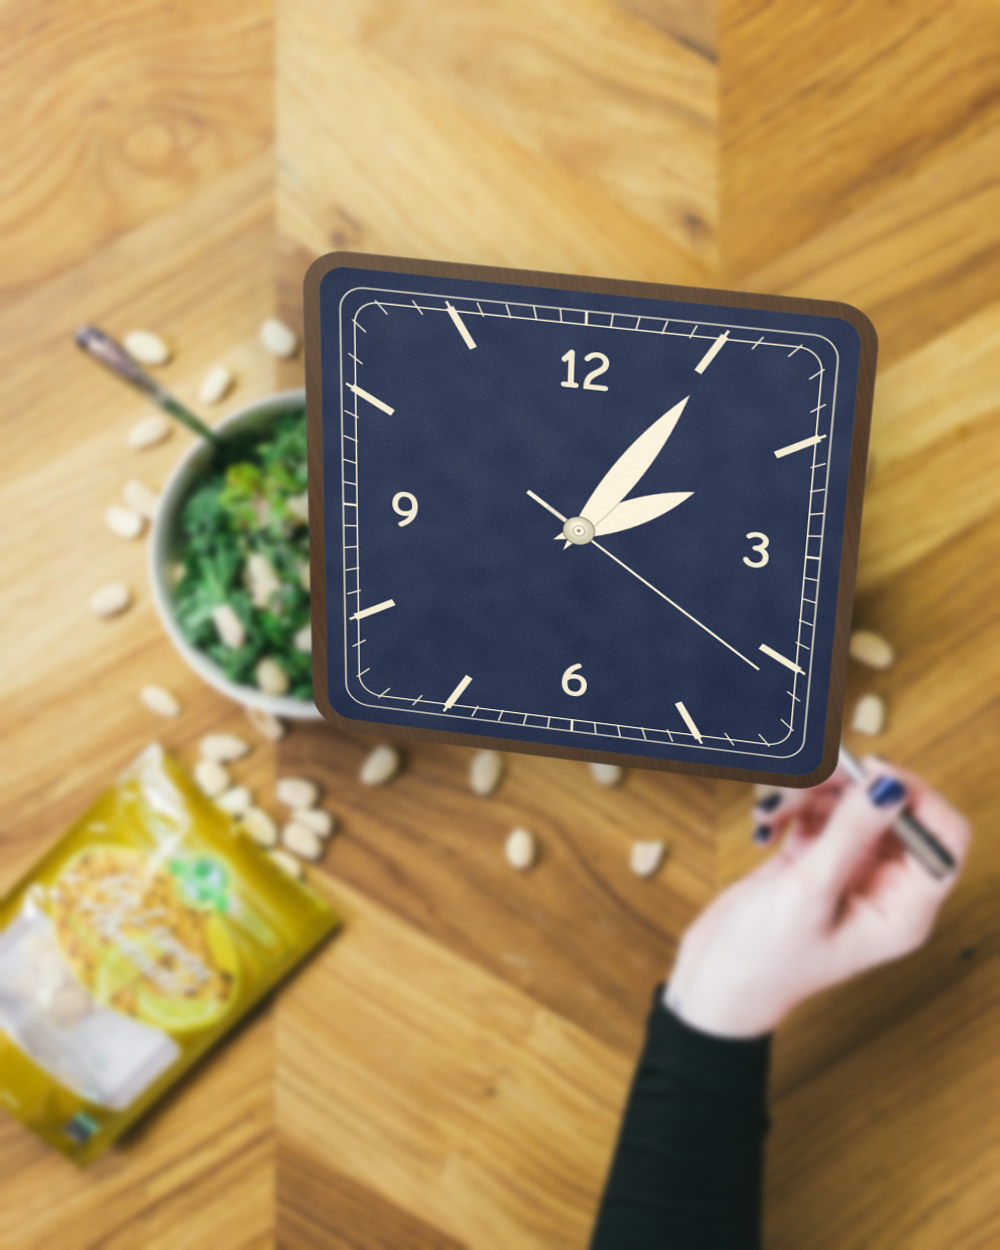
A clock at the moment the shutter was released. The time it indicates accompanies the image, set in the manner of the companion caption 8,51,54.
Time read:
2,05,21
